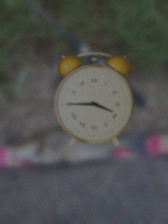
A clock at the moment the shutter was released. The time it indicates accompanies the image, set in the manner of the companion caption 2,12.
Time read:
3,45
